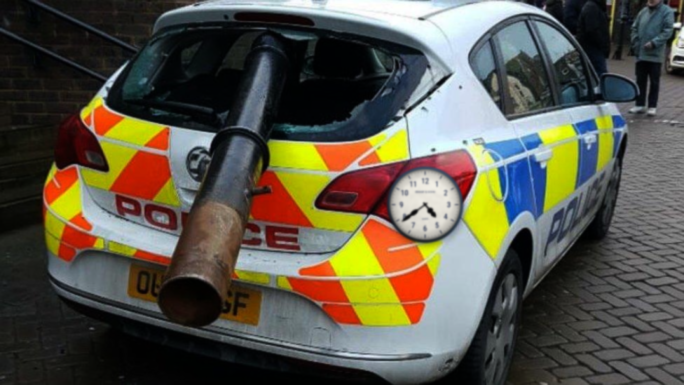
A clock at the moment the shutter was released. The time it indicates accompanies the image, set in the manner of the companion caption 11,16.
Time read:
4,39
